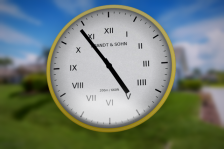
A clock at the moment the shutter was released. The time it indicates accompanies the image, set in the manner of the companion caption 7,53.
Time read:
4,54
